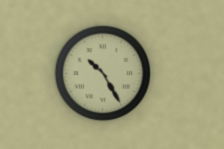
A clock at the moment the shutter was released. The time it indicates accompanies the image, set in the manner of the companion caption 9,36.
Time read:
10,25
